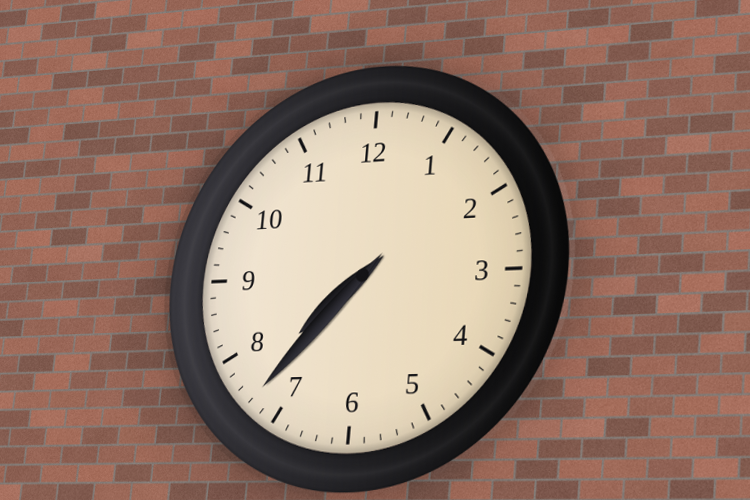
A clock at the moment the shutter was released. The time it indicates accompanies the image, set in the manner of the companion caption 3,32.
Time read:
7,37
